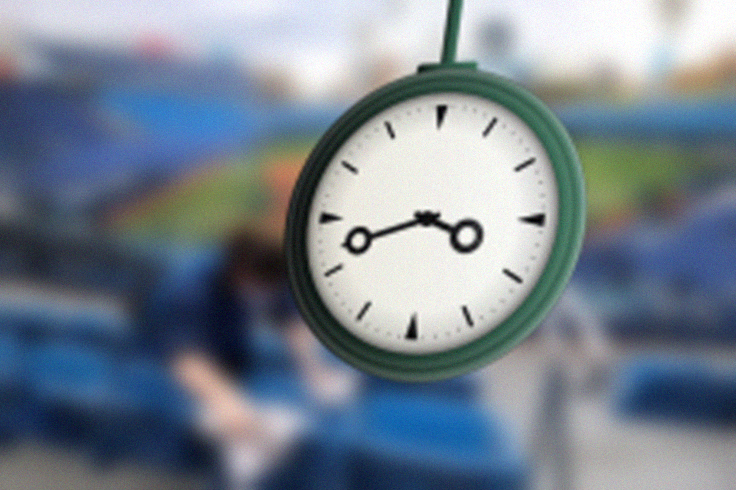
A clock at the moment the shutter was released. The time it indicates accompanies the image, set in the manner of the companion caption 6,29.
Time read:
3,42
